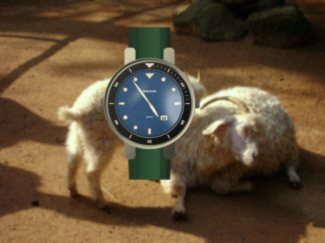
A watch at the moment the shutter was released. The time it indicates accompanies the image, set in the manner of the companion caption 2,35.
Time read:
4,54
